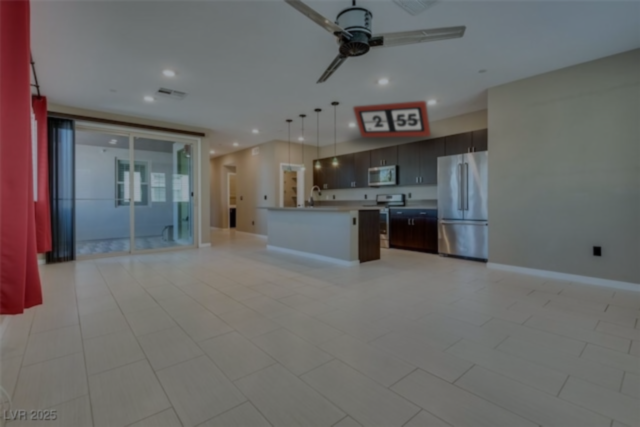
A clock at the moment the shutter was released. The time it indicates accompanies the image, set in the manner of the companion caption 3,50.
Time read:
2,55
